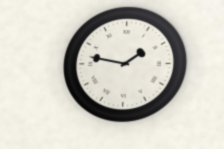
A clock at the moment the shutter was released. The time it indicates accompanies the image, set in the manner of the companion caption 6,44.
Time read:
1,47
